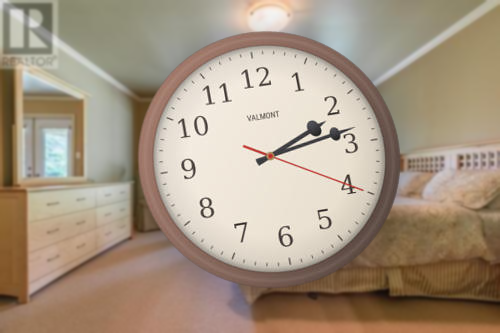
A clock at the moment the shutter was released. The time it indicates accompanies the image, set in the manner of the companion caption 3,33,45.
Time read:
2,13,20
